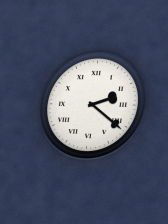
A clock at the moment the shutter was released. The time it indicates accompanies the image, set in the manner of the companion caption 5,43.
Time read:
2,21
